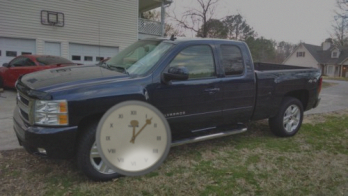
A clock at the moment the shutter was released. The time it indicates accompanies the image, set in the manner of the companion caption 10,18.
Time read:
12,07
